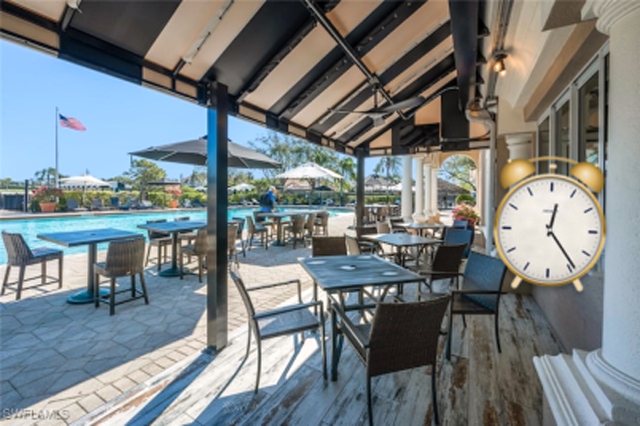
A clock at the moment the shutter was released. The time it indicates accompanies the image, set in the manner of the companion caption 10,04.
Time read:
12,24
